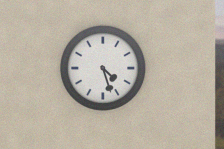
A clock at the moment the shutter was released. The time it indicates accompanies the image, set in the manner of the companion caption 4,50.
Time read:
4,27
